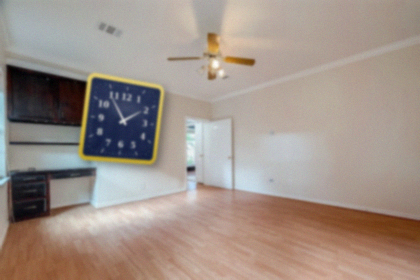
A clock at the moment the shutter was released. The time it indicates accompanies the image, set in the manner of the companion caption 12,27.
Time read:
1,54
